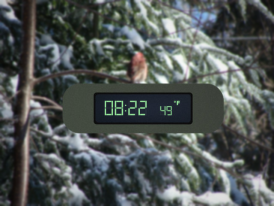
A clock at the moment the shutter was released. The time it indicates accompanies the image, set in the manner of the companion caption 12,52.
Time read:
8,22
